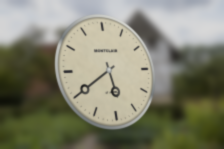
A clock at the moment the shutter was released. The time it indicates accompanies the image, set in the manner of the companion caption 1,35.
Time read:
5,40
